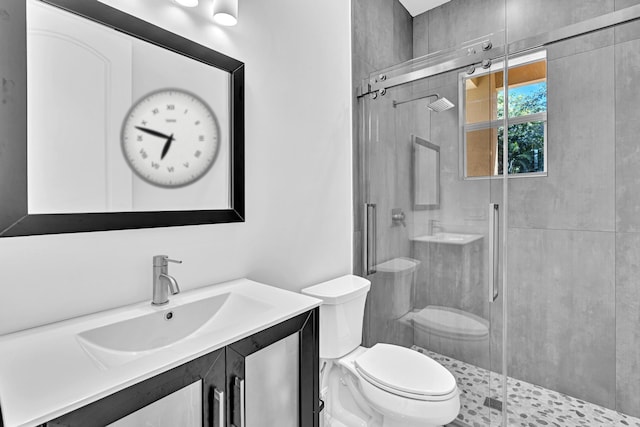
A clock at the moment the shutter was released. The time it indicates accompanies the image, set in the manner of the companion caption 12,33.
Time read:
6,48
